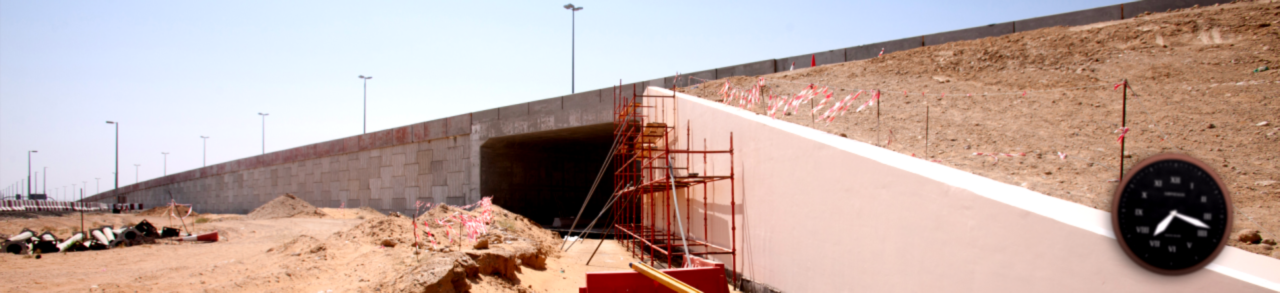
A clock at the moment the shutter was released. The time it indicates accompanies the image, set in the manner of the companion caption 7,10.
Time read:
7,18
